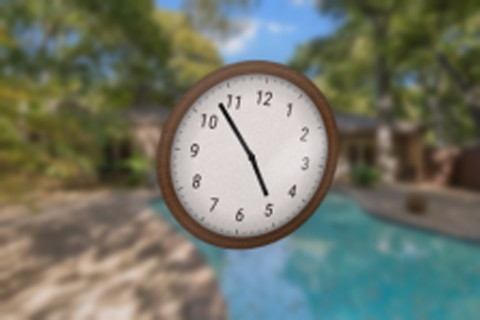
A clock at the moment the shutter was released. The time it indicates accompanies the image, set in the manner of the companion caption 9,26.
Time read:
4,53
